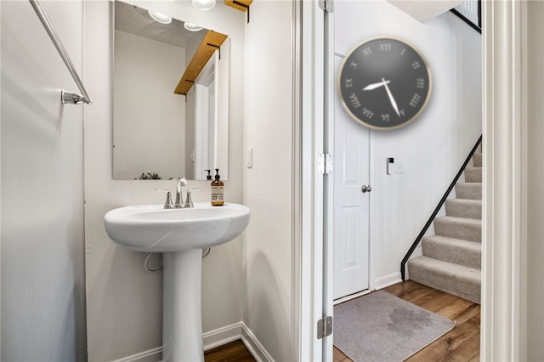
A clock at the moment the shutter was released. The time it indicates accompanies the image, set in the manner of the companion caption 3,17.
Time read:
8,26
